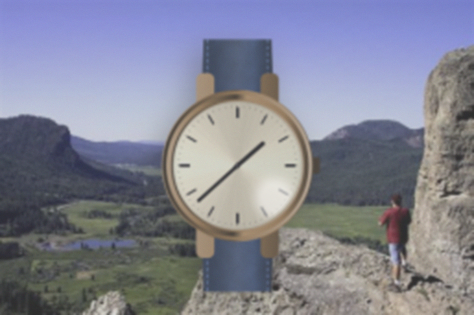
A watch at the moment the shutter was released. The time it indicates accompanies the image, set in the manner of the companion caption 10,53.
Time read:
1,38
